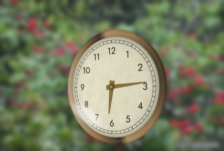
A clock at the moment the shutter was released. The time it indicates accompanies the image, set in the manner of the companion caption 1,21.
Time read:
6,14
